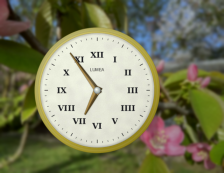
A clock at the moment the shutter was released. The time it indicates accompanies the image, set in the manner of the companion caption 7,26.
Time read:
6,54
